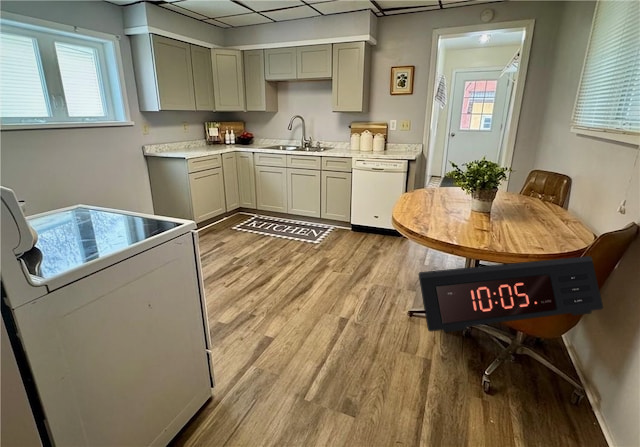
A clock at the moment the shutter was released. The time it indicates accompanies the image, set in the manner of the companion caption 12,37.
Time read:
10,05
